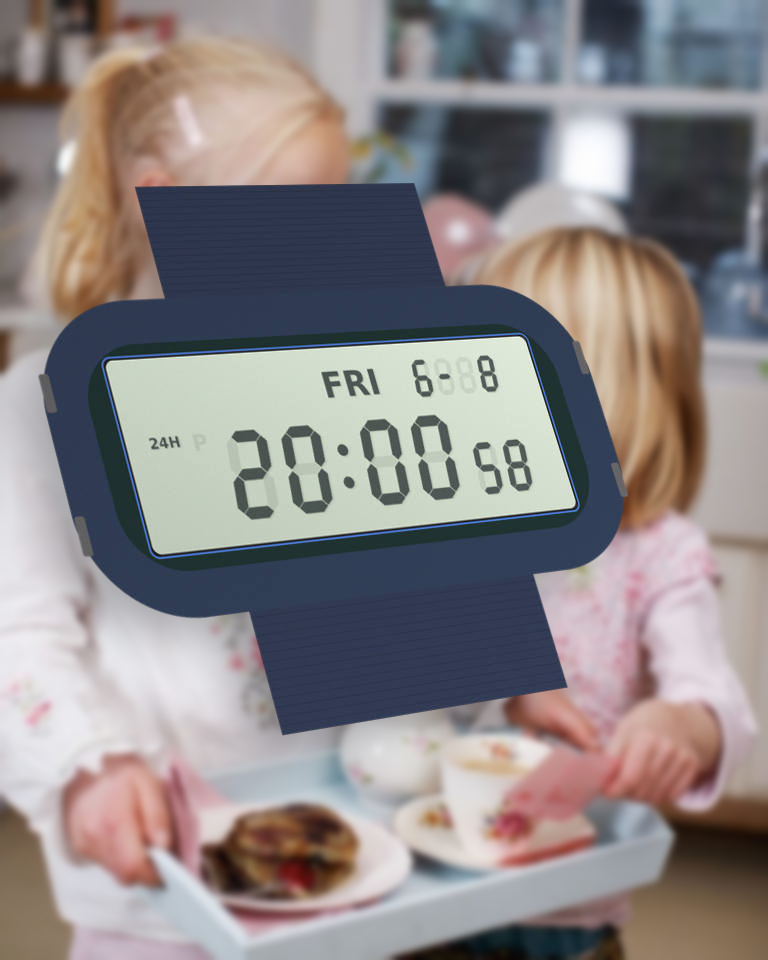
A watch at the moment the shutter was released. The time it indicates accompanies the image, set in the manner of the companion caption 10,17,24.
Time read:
20,00,58
